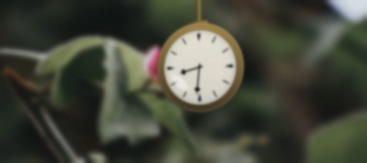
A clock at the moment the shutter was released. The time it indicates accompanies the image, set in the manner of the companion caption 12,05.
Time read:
8,31
